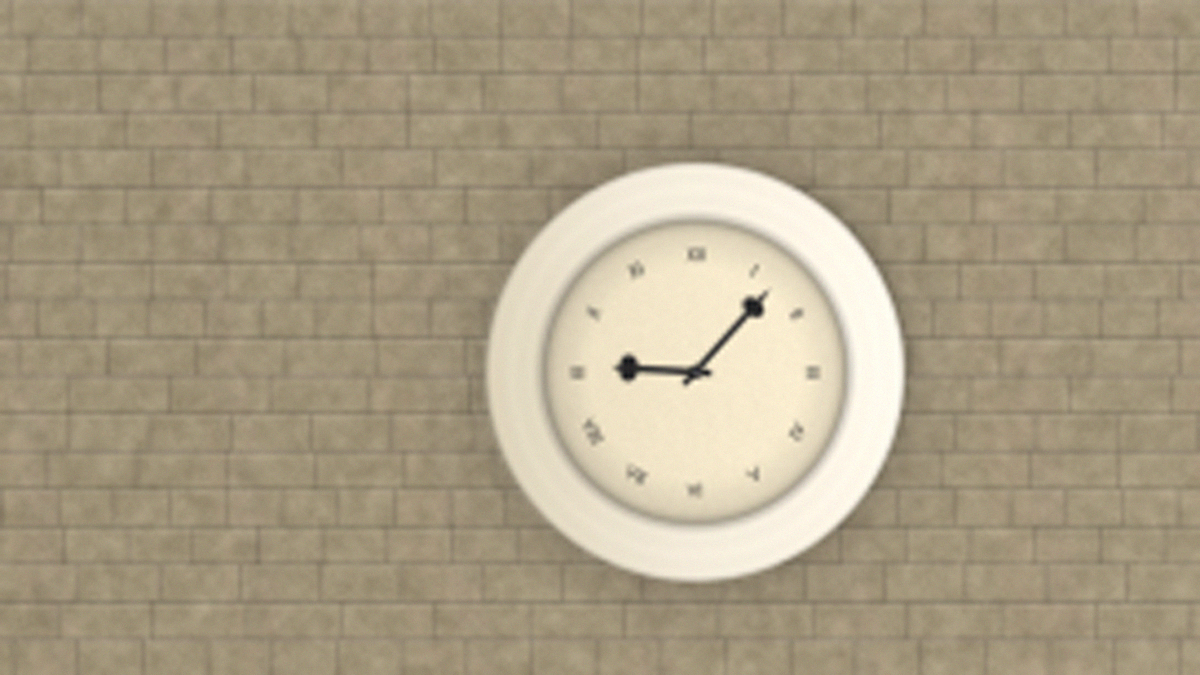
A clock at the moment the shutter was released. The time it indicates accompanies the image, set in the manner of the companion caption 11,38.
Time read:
9,07
